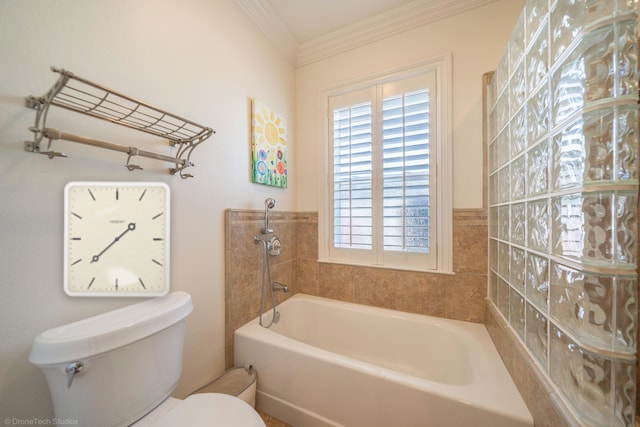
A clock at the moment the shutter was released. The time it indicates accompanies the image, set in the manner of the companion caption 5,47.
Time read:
1,38
